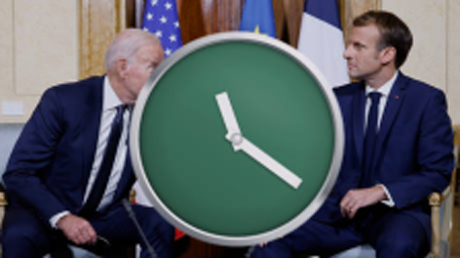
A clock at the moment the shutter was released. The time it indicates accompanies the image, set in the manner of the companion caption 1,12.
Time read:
11,21
